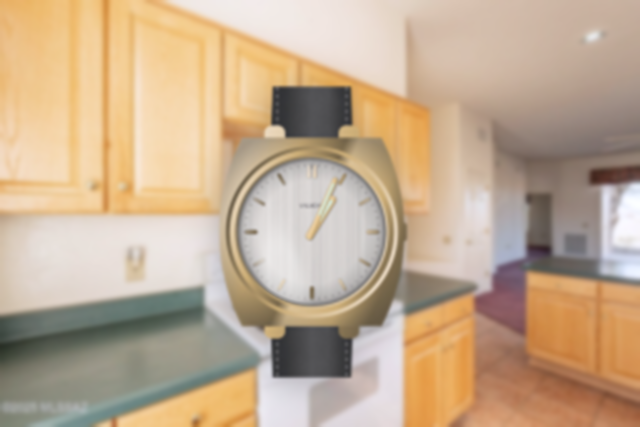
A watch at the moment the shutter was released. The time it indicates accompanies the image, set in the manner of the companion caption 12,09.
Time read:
1,04
